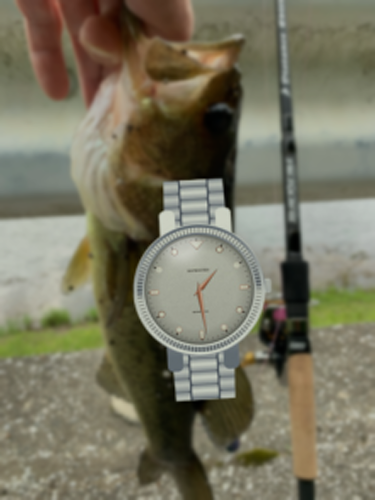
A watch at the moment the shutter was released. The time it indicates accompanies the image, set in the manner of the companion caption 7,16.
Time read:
1,29
